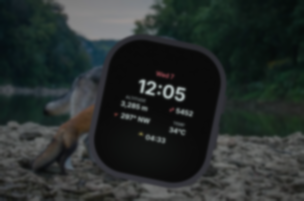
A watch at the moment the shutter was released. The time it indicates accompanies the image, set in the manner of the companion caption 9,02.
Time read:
12,05
